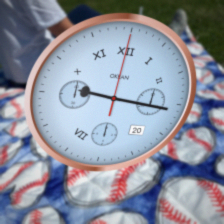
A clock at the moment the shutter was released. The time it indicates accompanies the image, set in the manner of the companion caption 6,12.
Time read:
9,16
